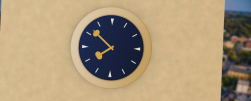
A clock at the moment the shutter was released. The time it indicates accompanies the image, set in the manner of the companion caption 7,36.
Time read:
7,52
